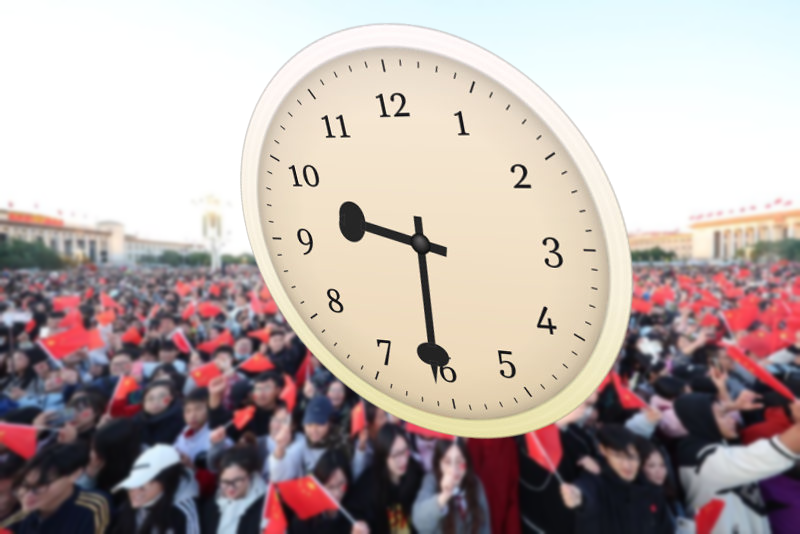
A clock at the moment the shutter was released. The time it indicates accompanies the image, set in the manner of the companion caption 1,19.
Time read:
9,31
